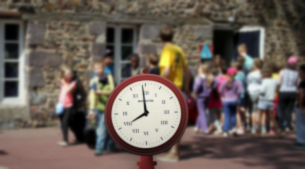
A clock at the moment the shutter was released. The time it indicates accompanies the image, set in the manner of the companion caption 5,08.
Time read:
7,59
